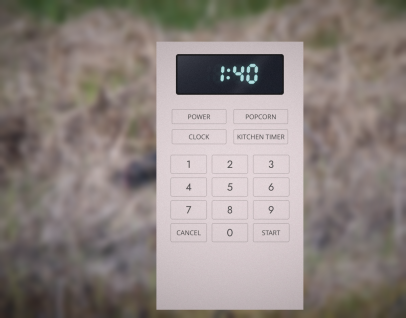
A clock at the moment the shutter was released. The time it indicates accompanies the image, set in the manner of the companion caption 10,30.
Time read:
1,40
